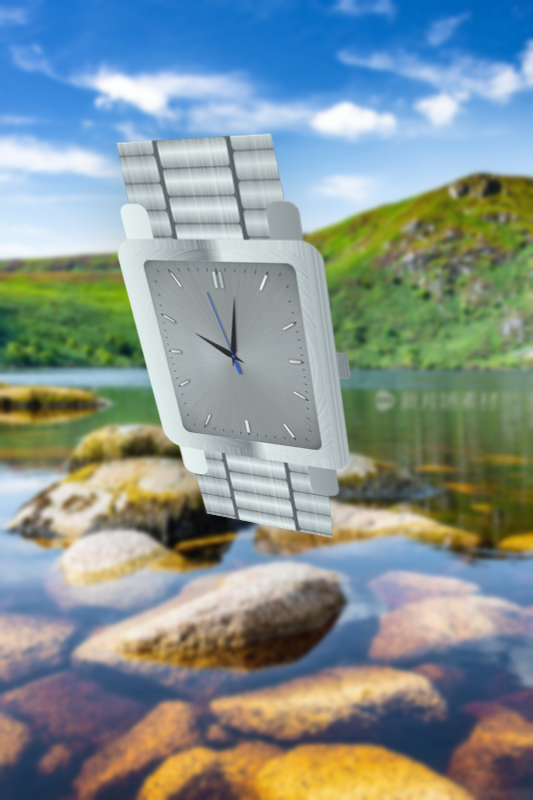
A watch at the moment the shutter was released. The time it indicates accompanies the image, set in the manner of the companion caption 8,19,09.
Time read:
10,01,58
